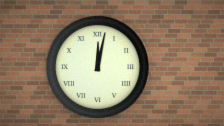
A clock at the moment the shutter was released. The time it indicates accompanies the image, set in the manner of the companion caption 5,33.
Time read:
12,02
